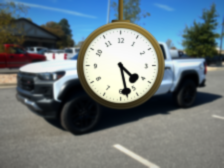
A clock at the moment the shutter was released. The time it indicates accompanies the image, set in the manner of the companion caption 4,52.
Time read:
4,28
